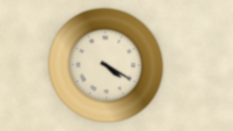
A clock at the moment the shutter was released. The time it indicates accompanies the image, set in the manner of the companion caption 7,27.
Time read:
4,20
